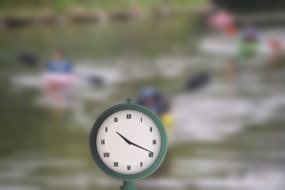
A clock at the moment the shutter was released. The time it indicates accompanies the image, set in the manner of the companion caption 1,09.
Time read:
10,19
